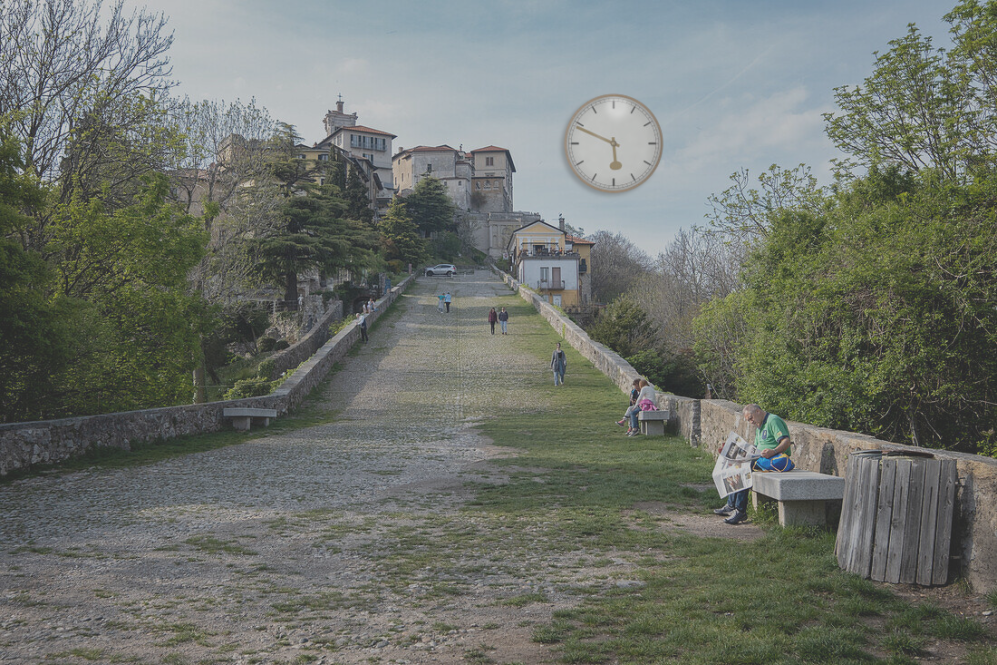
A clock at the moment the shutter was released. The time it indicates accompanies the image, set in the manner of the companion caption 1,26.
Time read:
5,49
